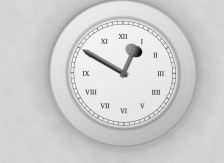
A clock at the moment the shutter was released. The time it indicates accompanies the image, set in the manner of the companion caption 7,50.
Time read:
12,50
